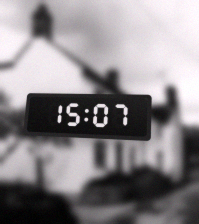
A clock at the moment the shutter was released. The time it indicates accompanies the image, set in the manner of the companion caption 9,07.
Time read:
15,07
